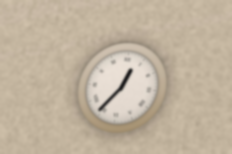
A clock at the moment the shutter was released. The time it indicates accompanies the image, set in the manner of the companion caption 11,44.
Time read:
12,36
